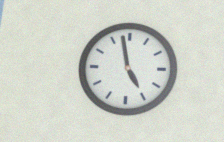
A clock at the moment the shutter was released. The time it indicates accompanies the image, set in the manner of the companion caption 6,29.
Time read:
4,58
